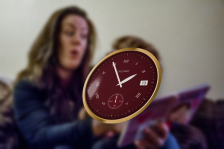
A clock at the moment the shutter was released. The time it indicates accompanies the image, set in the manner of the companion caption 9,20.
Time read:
1,55
